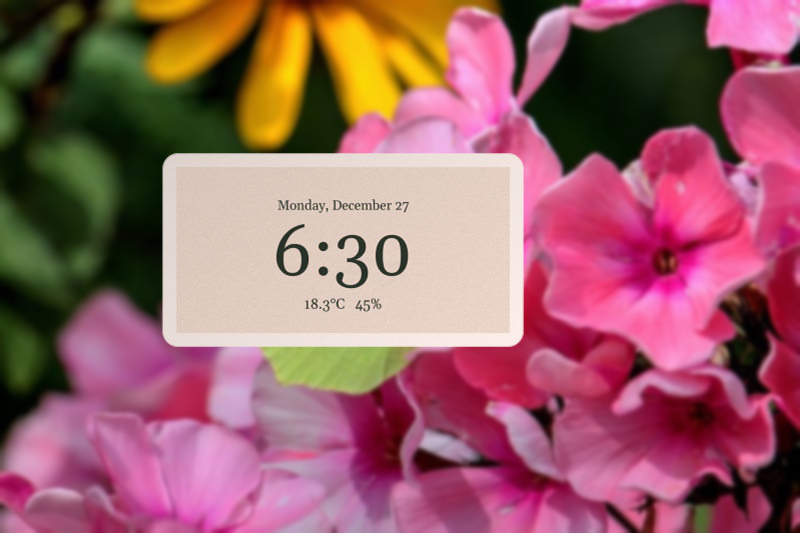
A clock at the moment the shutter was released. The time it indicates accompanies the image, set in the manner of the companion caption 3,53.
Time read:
6,30
